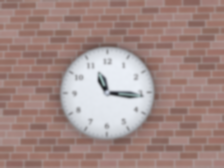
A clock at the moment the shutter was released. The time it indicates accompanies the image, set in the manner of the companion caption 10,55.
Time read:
11,16
